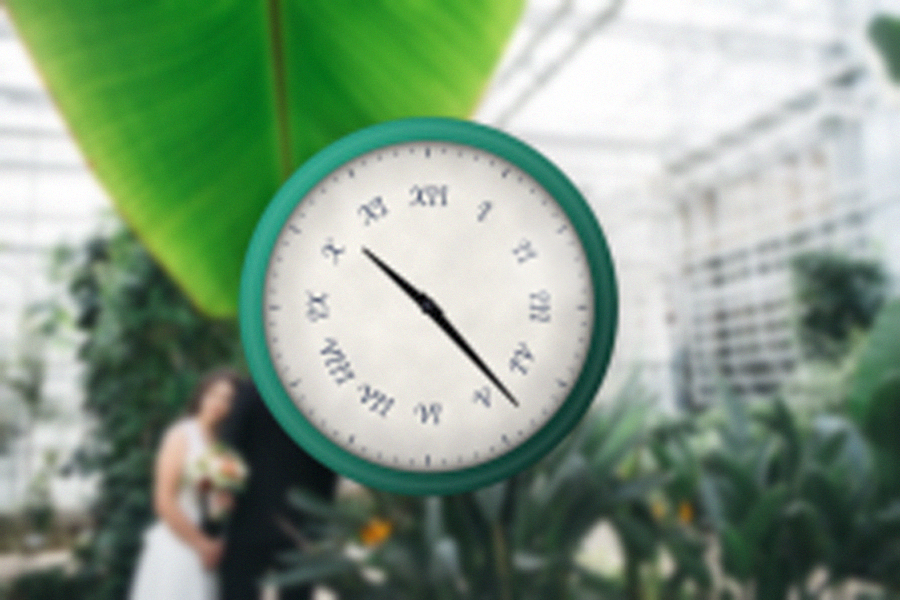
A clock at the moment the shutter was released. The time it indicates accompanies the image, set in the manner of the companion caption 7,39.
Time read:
10,23
